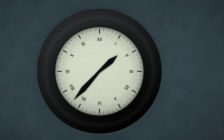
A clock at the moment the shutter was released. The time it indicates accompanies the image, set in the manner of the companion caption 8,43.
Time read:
1,37
